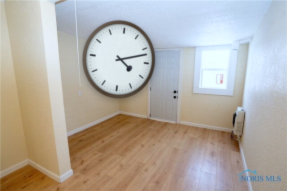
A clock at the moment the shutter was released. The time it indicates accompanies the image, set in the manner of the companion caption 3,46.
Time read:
4,12
